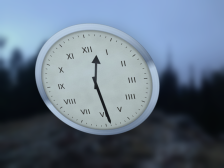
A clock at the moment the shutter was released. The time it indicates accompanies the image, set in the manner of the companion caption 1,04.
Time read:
12,29
